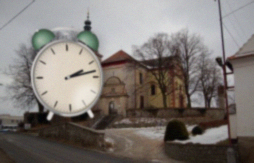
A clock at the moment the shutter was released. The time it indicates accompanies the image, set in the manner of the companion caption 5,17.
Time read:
2,13
